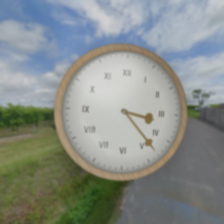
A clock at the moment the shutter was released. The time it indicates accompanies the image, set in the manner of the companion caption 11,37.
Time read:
3,23
